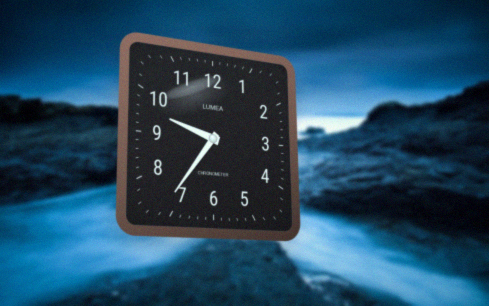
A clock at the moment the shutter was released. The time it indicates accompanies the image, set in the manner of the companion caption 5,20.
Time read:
9,36
